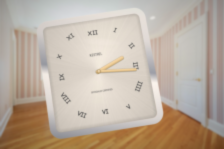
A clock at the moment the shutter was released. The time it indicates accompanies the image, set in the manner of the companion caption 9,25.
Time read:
2,16
